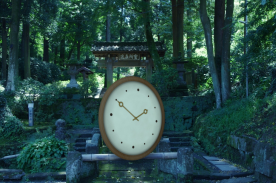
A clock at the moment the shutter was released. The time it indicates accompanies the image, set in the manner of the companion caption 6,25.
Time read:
1,50
